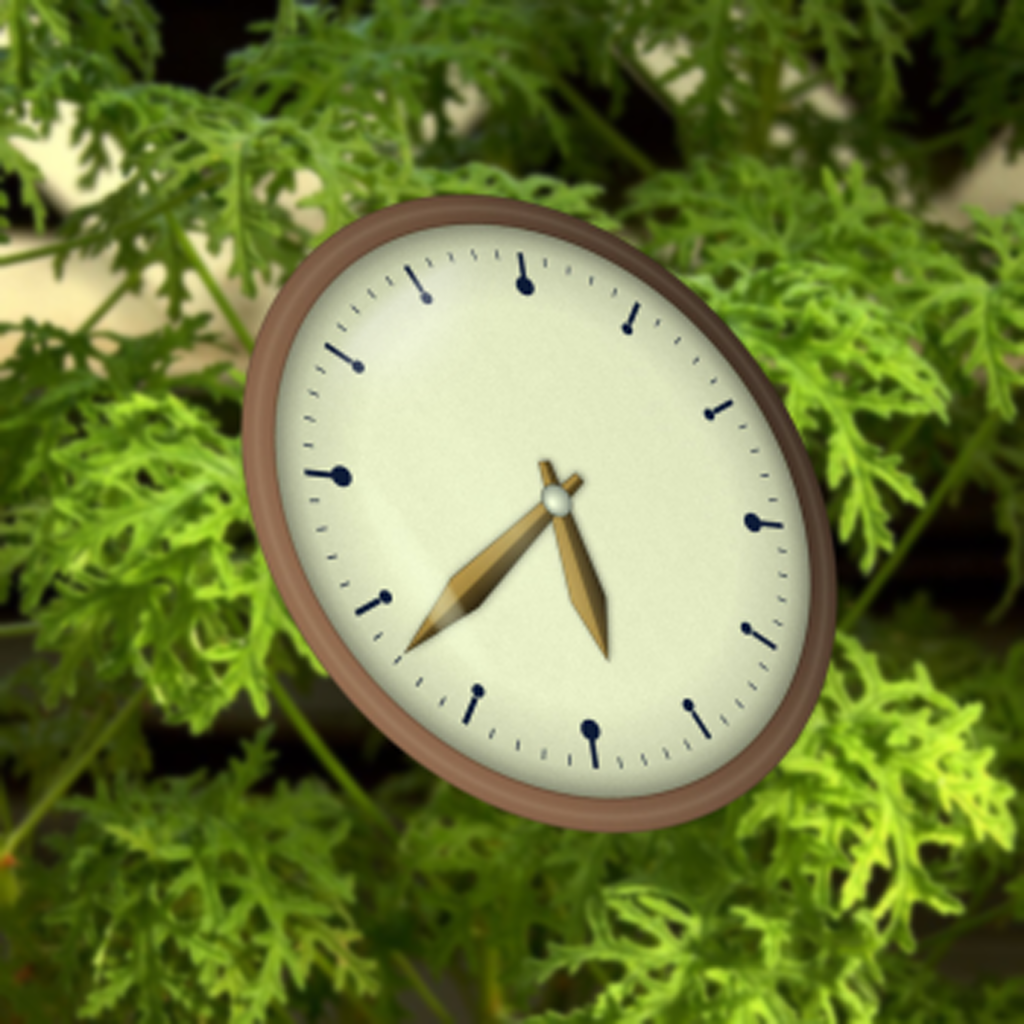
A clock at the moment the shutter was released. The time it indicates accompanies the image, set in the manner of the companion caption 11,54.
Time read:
5,38
